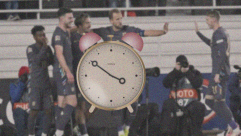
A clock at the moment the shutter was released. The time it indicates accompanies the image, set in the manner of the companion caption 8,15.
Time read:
3,51
